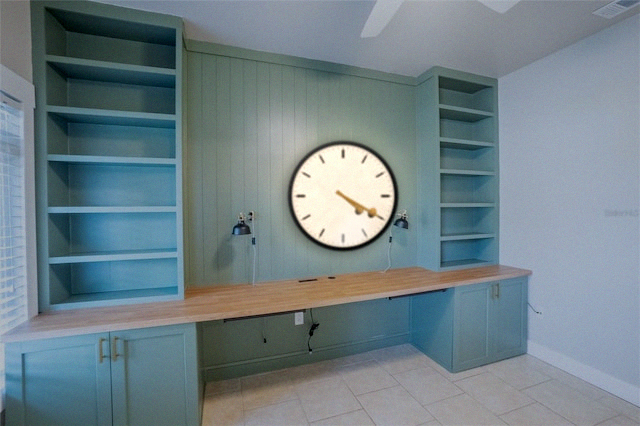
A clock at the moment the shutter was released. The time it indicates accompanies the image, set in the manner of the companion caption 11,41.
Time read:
4,20
